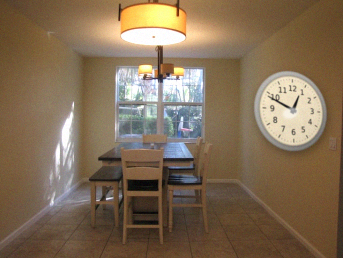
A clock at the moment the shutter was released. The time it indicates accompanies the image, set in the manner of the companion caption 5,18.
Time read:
12,49
